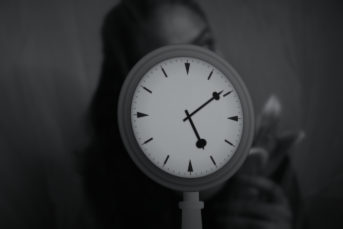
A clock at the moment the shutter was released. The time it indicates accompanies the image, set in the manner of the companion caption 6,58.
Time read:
5,09
